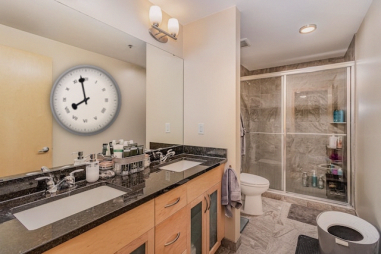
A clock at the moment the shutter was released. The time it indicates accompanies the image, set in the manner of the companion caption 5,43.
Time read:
7,58
